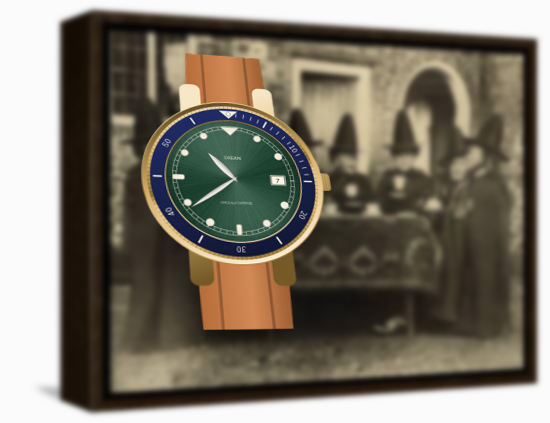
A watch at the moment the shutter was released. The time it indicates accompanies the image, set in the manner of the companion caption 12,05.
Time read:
10,39
